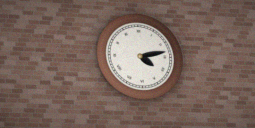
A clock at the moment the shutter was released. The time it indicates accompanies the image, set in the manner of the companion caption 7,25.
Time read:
4,13
